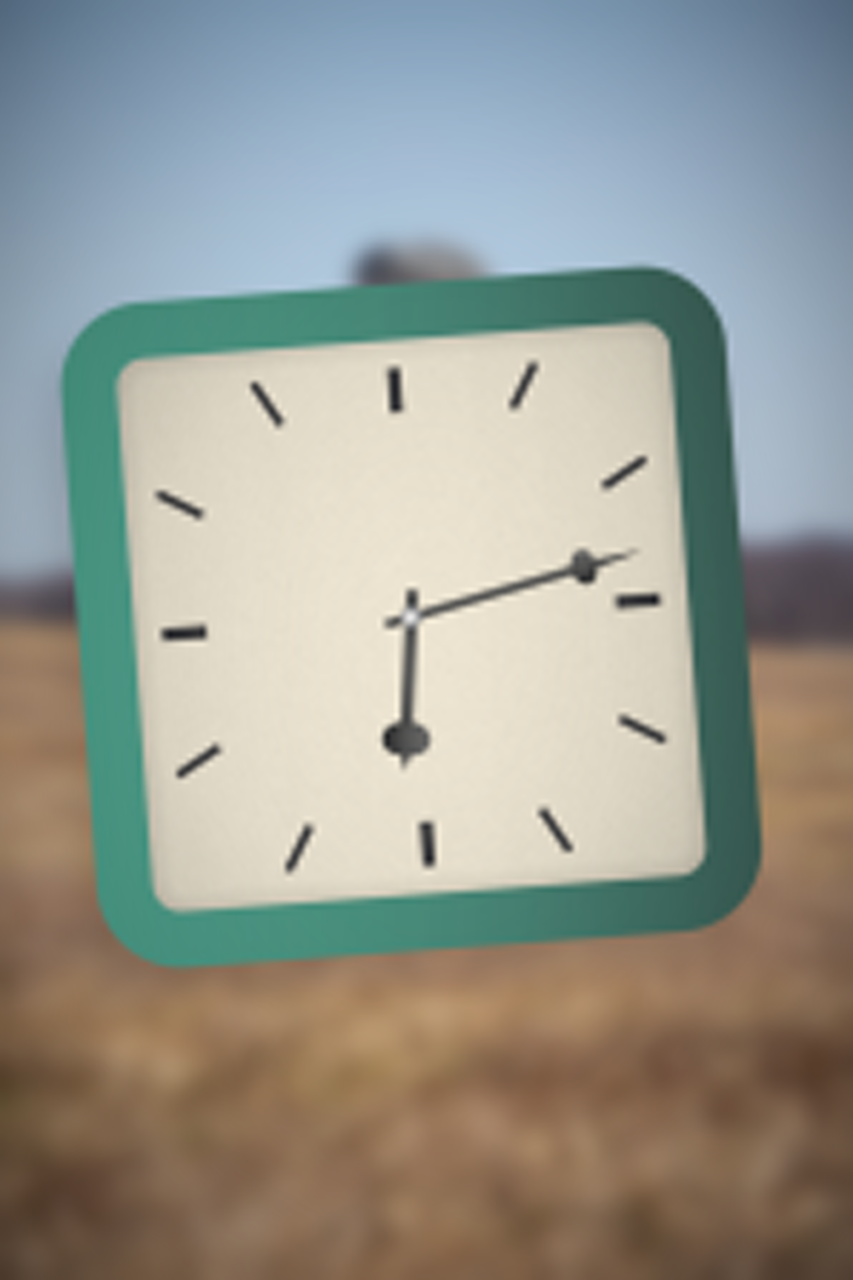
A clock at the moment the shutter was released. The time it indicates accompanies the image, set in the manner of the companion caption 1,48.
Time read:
6,13
